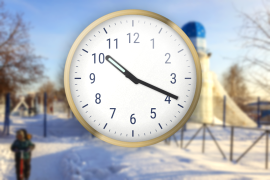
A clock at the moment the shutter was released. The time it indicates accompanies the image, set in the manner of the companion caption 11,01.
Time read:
10,19
